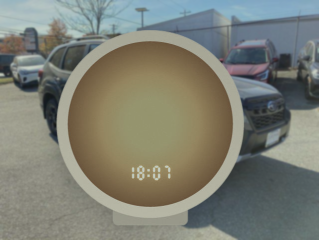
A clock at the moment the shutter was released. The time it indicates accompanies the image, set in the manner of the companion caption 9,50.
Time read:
18,07
